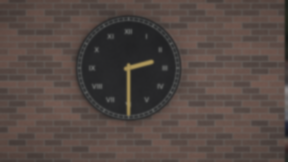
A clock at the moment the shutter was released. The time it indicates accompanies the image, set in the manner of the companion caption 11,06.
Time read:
2,30
